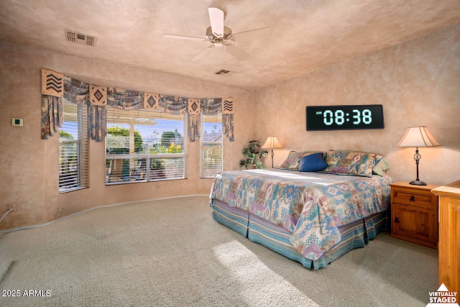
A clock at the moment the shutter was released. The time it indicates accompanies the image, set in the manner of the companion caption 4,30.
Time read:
8,38
